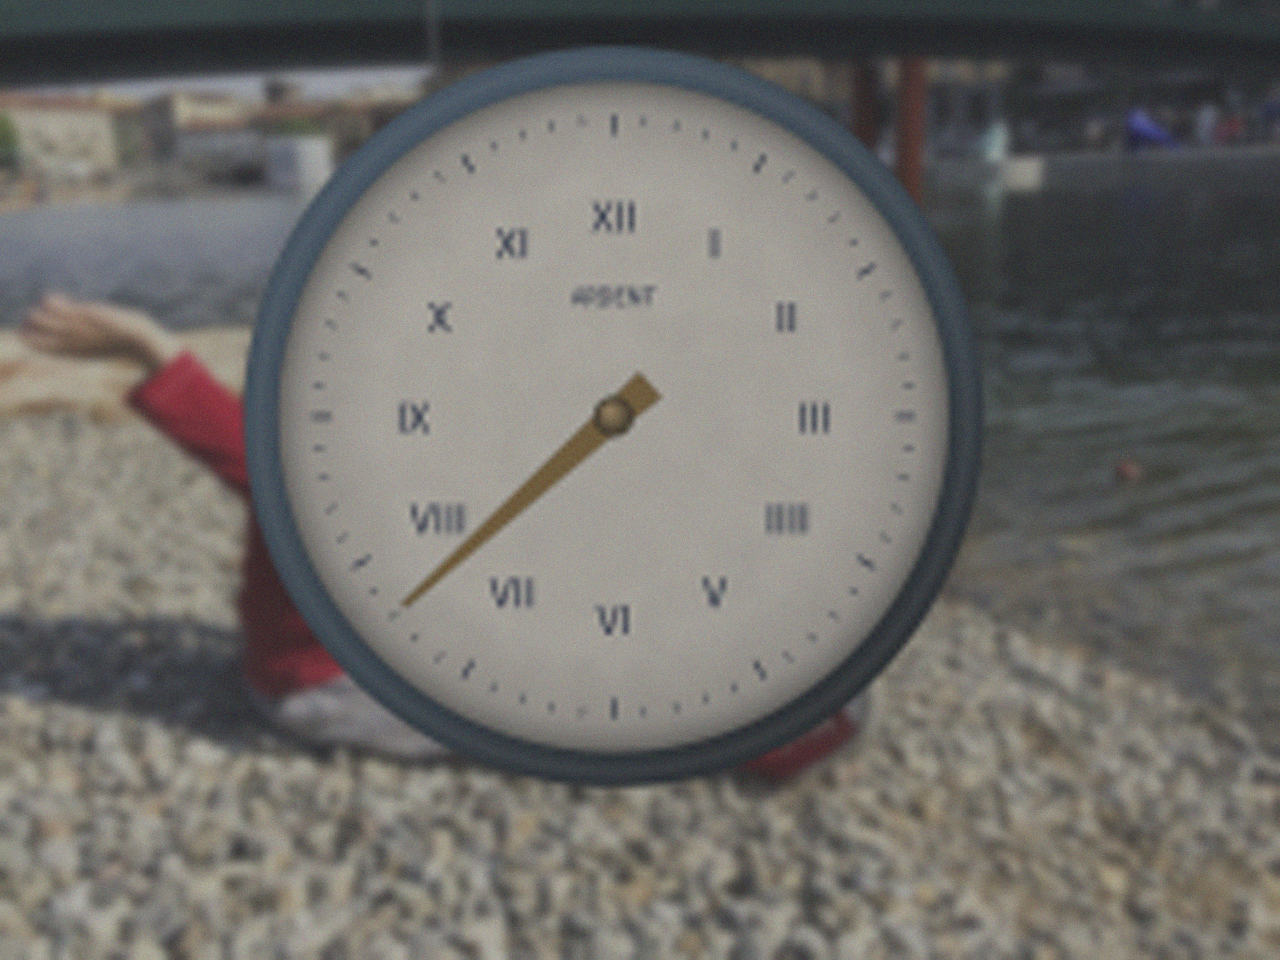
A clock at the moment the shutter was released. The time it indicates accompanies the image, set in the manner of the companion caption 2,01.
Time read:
7,38
